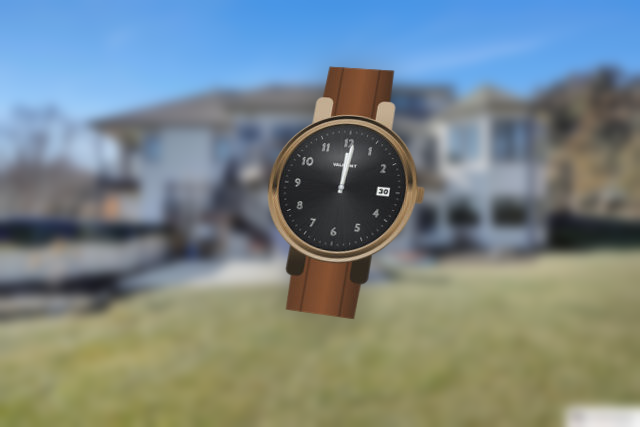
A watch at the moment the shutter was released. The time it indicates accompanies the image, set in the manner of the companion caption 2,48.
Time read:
12,01
